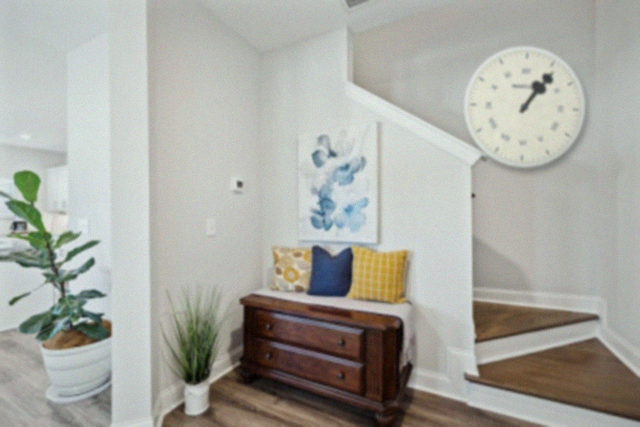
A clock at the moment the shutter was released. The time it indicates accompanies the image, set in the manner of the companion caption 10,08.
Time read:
1,06
